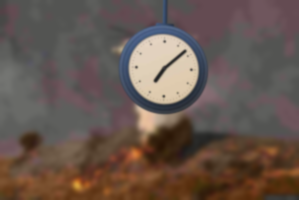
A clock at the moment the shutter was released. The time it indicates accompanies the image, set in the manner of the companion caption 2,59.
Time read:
7,08
